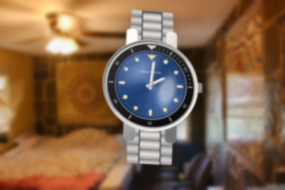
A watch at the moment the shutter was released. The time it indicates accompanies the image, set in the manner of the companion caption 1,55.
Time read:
2,01
